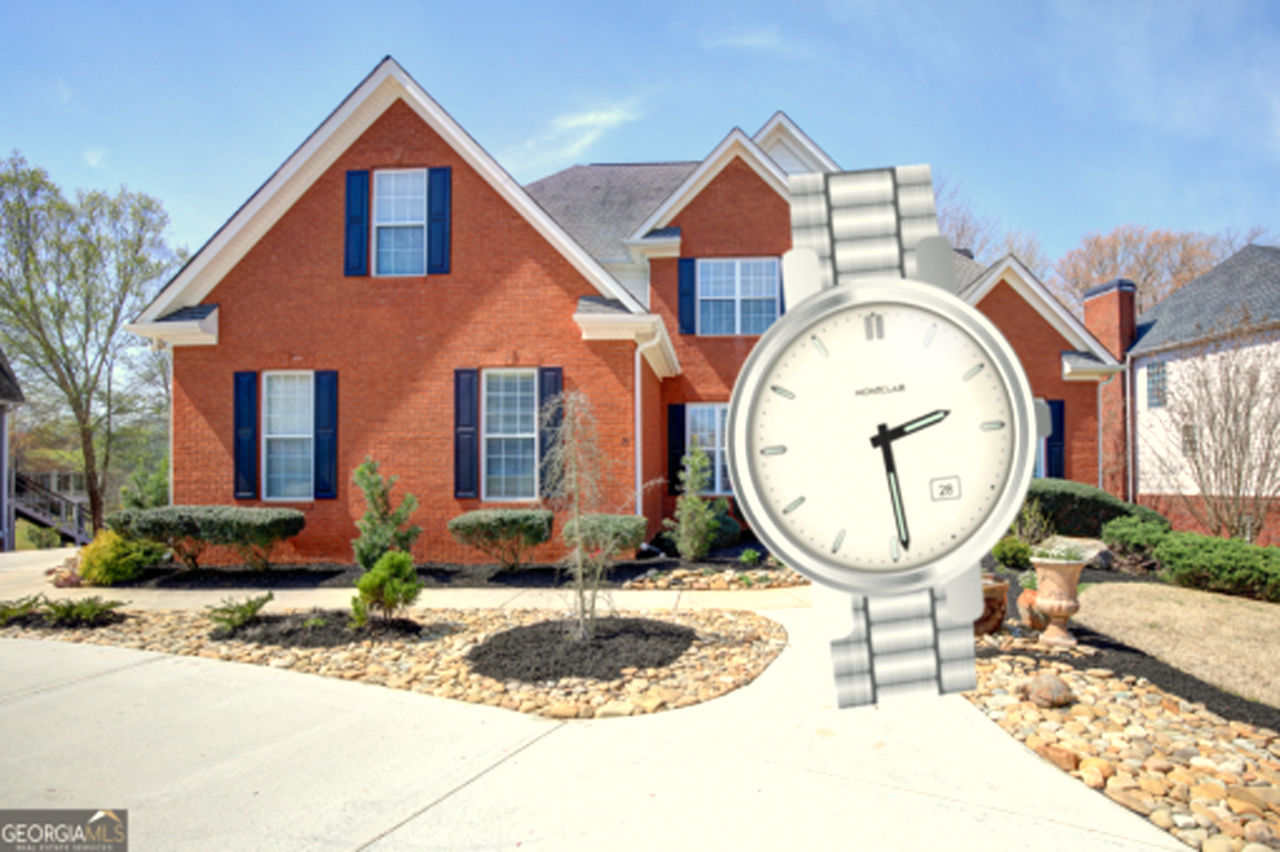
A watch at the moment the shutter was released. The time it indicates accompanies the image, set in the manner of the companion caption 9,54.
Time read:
2,29
